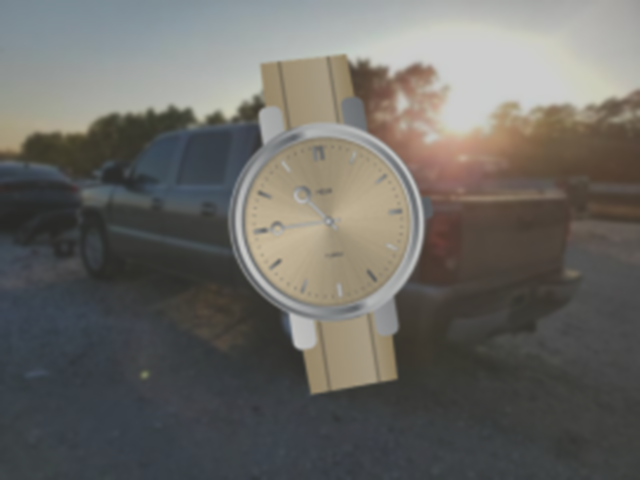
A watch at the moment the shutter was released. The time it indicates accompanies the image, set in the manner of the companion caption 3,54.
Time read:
10,45
